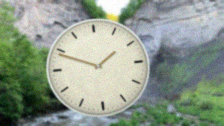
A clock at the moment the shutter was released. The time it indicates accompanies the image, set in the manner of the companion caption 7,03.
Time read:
1,49
